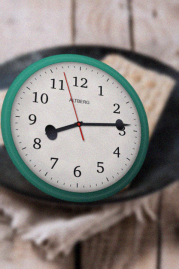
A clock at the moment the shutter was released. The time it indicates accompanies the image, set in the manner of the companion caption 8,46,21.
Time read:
8,13,57
